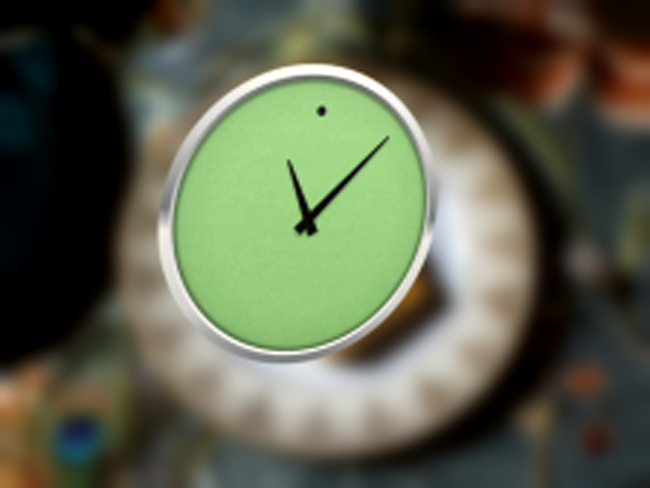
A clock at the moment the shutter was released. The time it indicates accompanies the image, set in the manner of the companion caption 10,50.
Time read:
11,07
